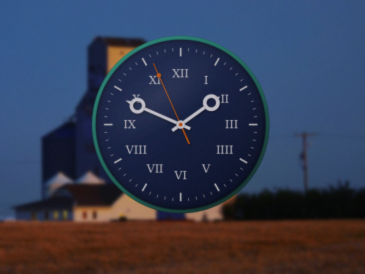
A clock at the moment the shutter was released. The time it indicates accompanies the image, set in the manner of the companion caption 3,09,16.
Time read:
1,48,56
